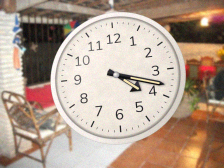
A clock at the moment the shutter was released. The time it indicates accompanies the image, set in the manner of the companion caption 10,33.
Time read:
4,18
